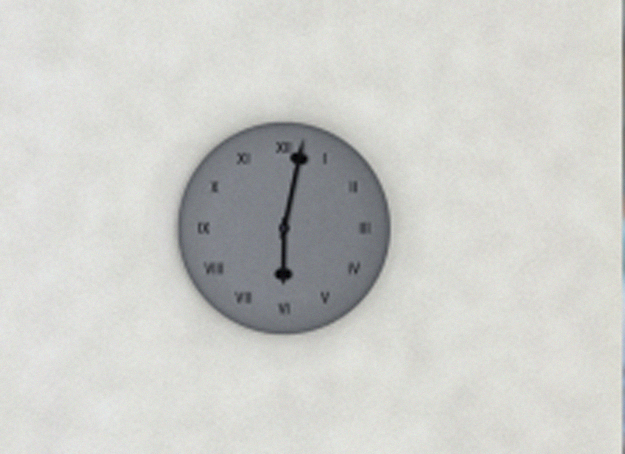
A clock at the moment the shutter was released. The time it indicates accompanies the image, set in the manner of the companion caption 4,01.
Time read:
6,02
